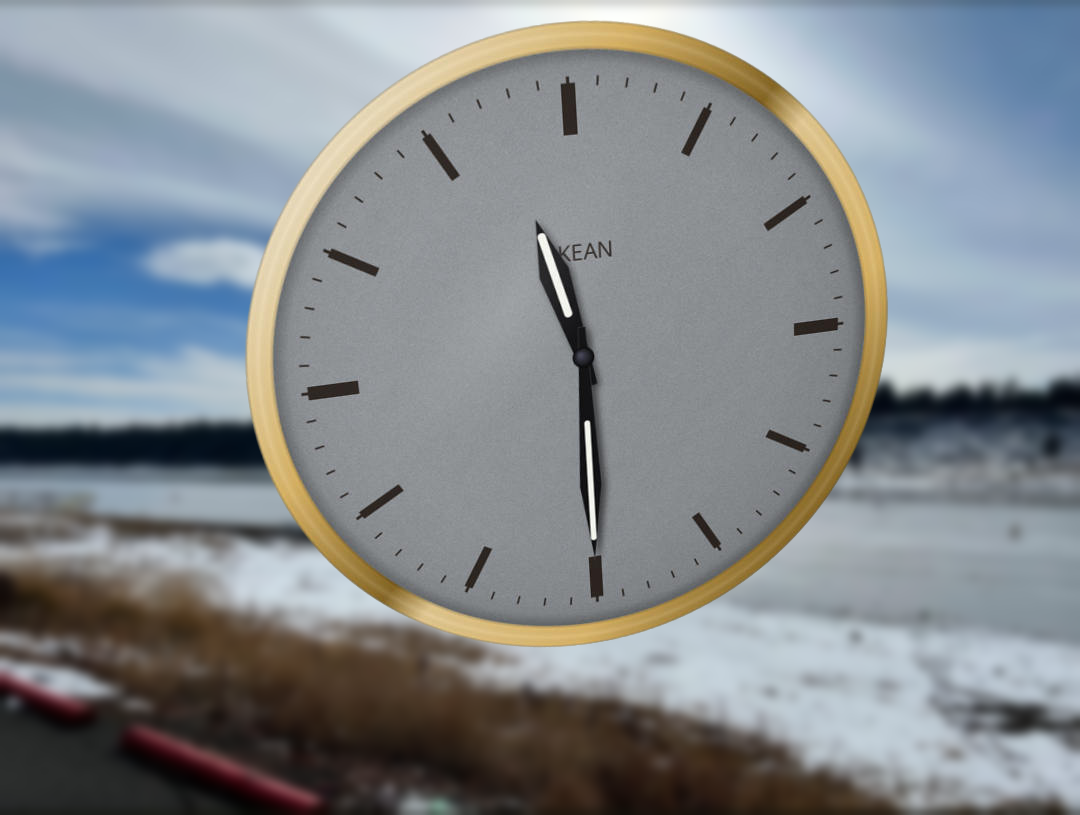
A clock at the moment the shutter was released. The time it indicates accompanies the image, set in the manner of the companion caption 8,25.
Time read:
11,30
